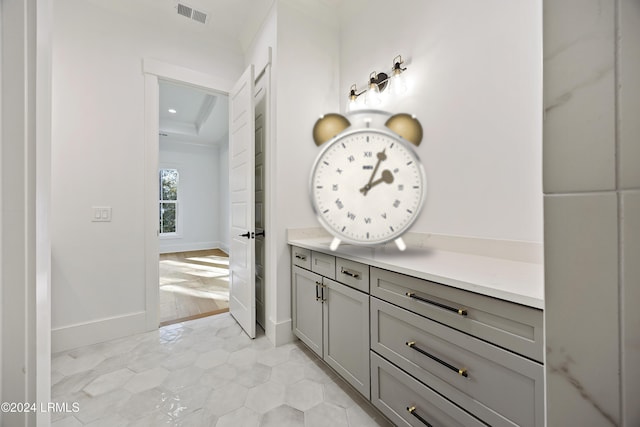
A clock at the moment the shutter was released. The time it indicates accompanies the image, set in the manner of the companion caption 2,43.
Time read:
2,04
